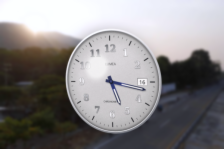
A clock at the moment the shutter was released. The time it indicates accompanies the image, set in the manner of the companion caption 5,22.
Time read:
5,17
